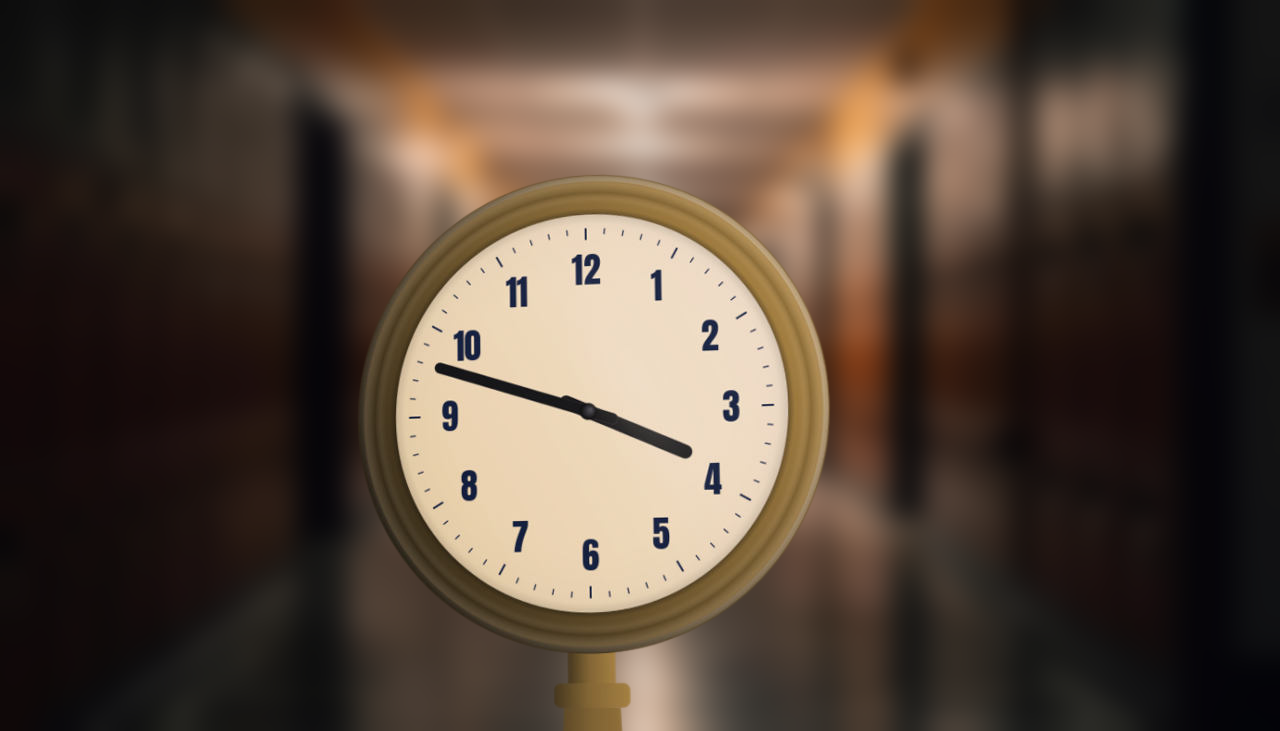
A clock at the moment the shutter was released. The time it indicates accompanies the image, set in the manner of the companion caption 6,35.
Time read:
3,48
